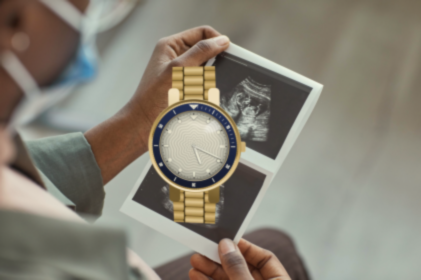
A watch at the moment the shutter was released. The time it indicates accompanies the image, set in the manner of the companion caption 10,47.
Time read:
5,19
